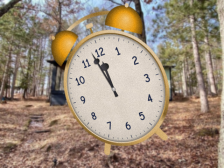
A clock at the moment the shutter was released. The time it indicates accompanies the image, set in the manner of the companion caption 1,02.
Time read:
11,58
